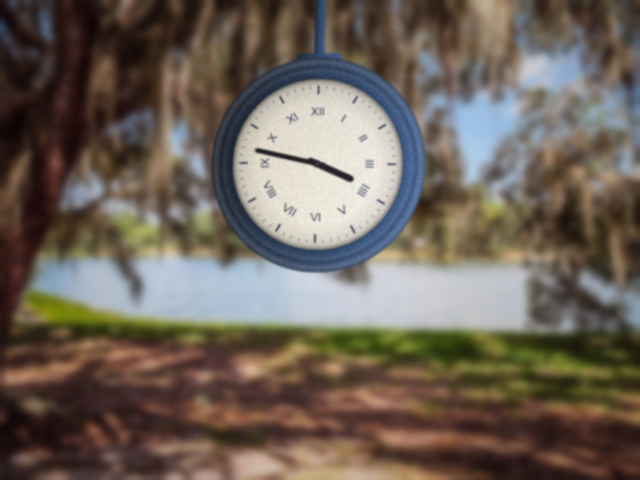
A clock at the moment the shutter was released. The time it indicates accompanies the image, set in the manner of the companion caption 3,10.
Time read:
3,47
